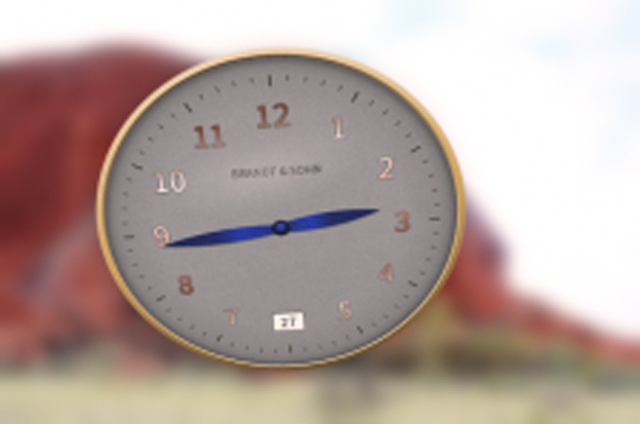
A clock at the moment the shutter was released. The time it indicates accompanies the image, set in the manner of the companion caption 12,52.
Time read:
2,44
